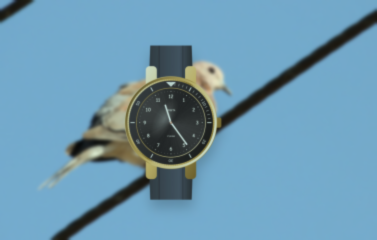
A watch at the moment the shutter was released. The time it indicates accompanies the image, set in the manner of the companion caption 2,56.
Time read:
11,24
